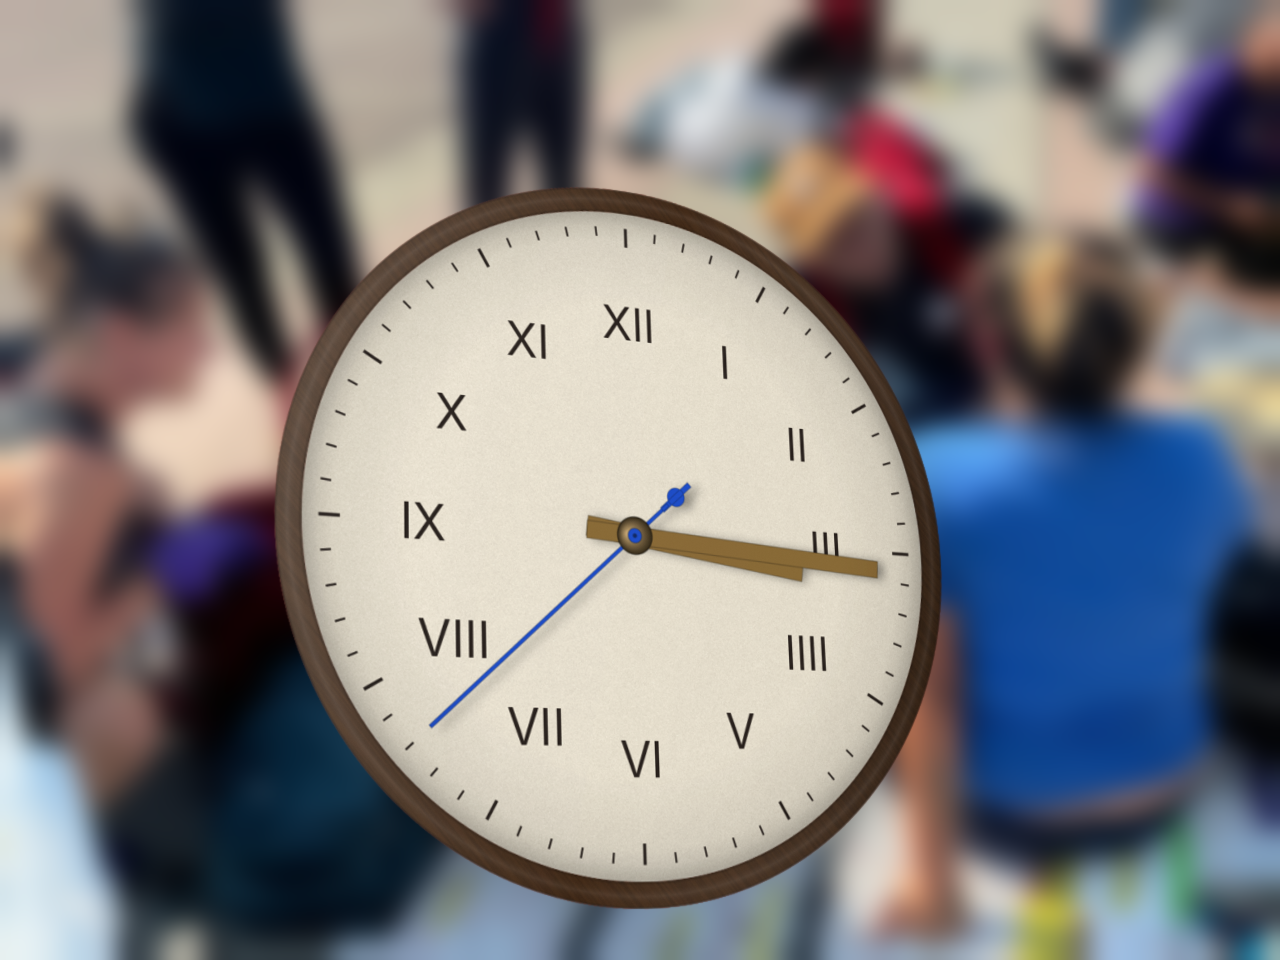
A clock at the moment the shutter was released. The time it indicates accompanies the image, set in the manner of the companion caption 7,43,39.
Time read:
3,15,38
